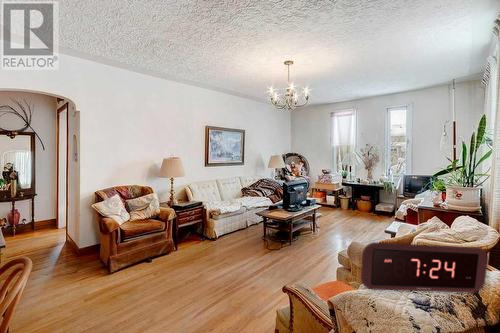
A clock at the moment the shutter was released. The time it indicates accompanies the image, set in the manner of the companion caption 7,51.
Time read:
7,24
